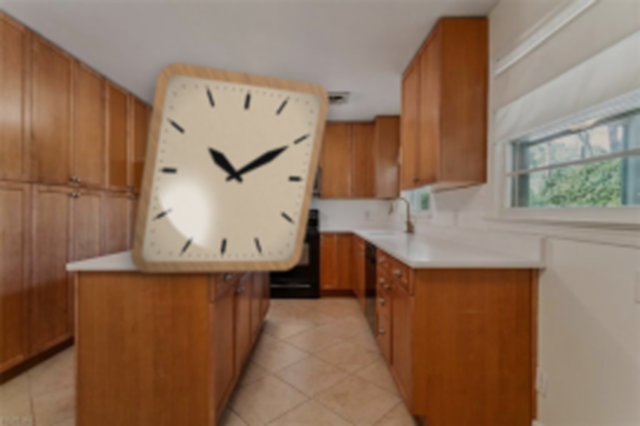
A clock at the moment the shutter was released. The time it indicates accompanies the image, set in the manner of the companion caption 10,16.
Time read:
10,10
